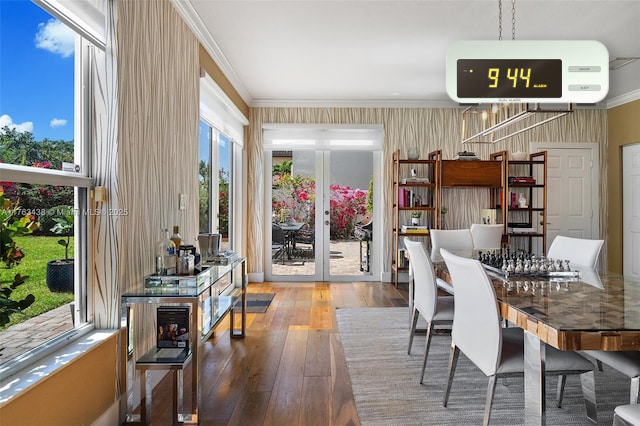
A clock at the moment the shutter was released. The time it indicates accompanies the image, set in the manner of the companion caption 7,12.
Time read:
9,44
